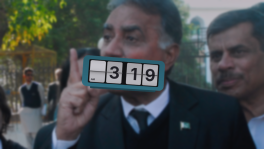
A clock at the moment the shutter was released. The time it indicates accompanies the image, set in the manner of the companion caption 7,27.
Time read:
3,19
